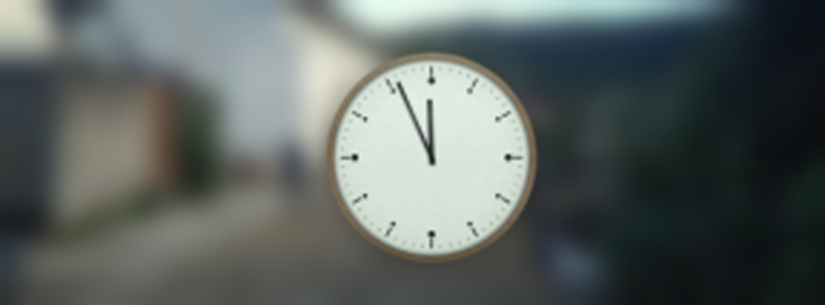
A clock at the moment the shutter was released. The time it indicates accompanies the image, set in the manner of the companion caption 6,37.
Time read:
11,56
